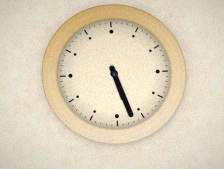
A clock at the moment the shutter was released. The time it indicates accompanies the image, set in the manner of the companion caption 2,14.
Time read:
5,27
